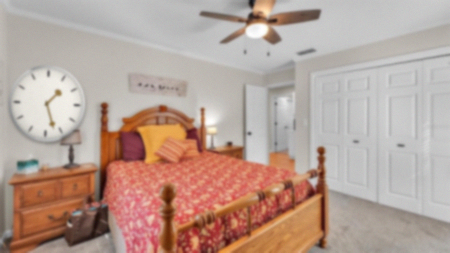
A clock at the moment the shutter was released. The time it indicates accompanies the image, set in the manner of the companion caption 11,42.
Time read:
1,27
